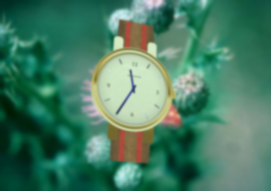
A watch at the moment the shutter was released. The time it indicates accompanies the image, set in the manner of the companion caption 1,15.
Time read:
11,35
